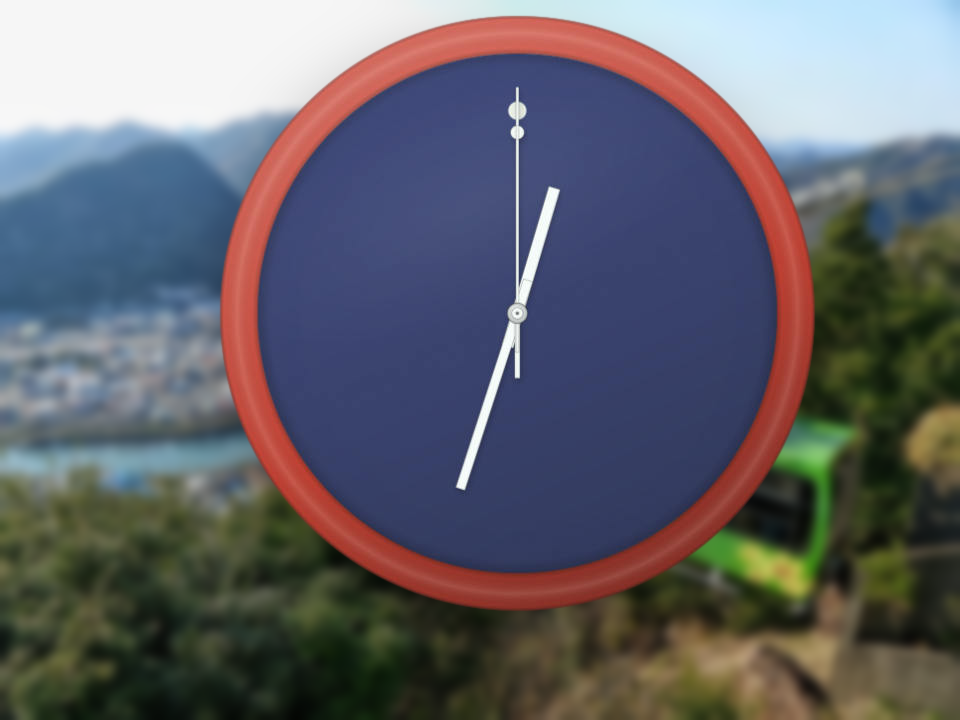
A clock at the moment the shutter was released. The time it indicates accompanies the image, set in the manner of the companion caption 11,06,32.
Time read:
12,33,00
